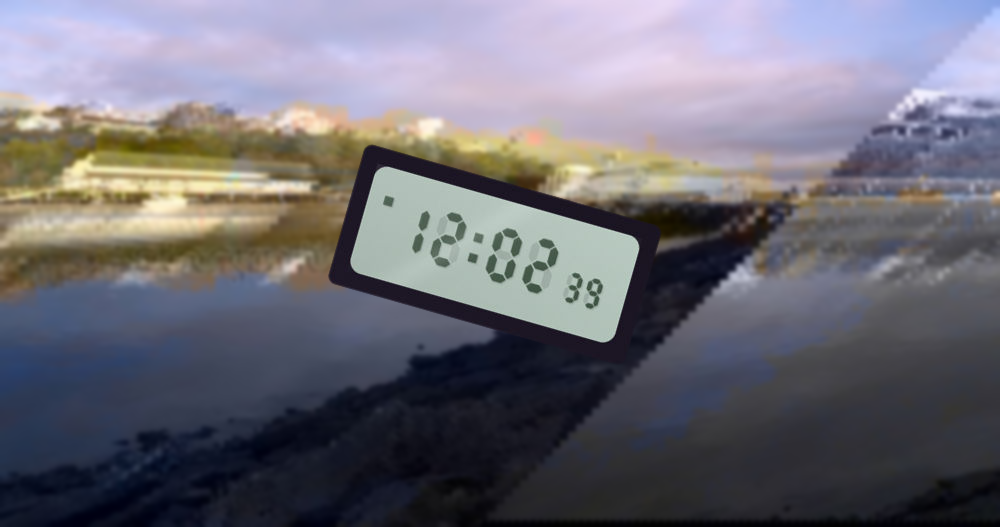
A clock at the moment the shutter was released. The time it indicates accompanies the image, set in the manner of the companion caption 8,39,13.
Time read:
12,02,39
